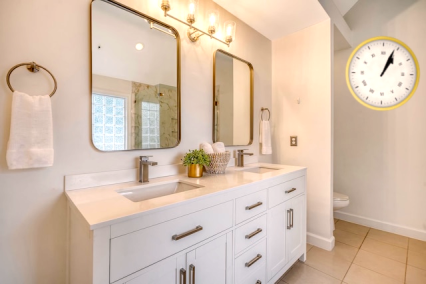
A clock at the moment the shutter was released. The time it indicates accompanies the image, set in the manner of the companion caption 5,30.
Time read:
1,04
